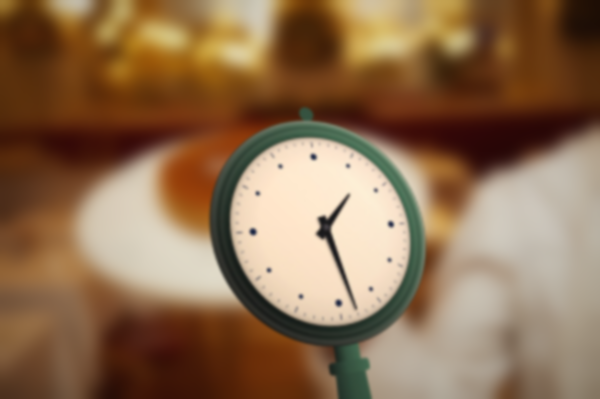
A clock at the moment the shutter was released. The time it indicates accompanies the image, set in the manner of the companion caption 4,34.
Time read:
1,28
